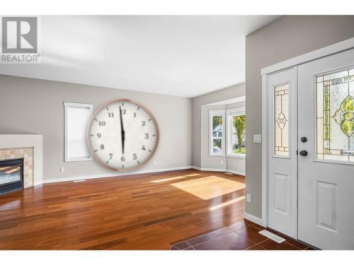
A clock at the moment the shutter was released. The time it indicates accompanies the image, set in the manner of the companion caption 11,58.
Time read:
5,59
